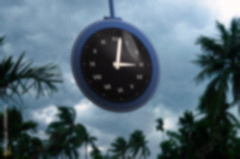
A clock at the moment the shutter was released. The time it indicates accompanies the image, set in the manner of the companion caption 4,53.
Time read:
3,02
